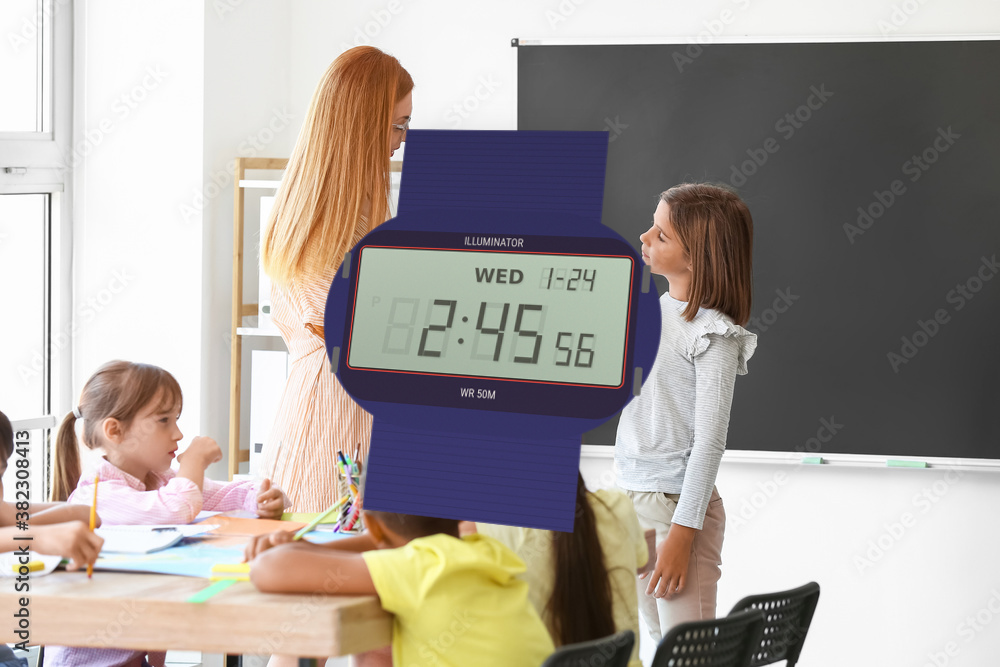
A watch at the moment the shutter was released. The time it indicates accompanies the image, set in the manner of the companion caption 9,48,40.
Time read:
2,45,56
